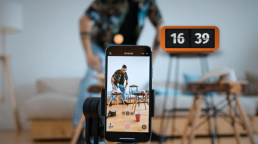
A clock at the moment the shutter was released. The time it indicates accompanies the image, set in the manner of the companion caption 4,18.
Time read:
16,39
